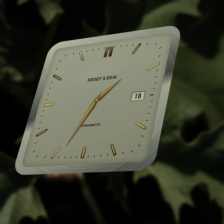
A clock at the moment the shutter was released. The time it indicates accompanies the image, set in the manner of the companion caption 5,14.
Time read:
1,34
